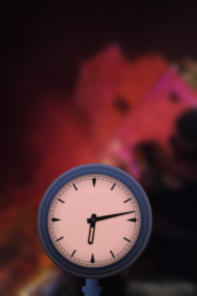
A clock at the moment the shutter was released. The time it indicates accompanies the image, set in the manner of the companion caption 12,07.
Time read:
6,13
